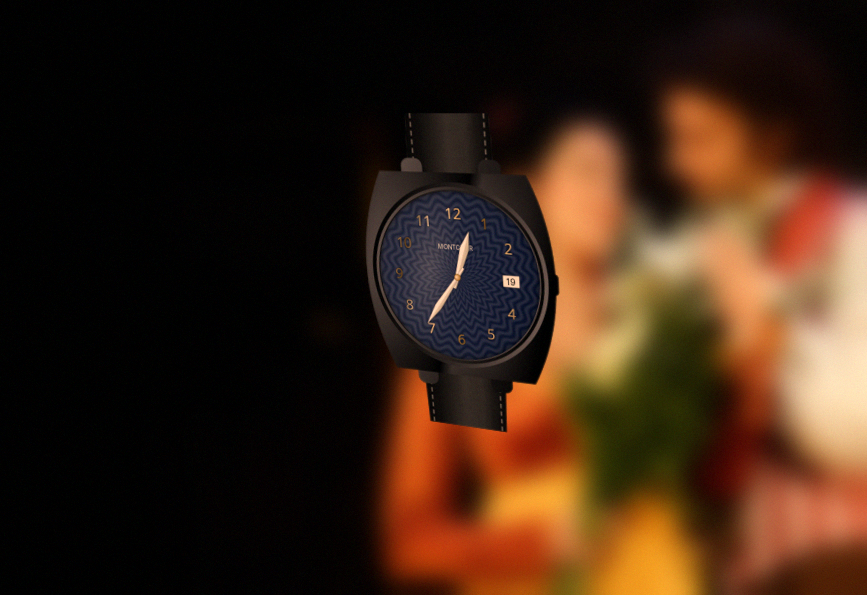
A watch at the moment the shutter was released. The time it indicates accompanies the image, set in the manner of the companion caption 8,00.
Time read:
12,36
